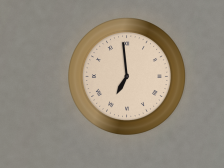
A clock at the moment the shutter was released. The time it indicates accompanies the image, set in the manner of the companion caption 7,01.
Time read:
6,59
